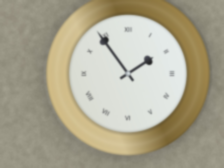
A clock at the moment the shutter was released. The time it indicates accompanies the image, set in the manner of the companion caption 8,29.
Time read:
1,54
